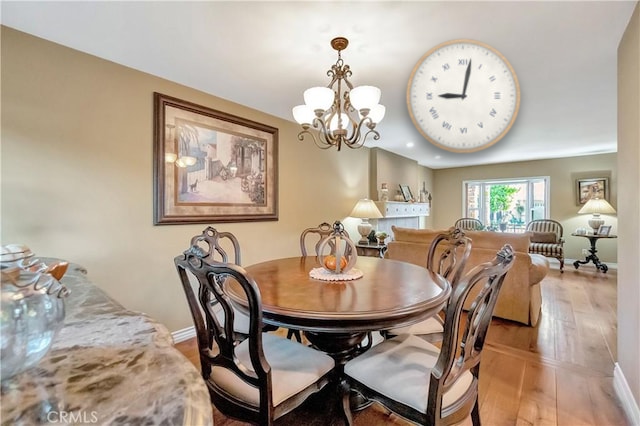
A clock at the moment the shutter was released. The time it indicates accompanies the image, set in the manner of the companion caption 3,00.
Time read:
9,02
